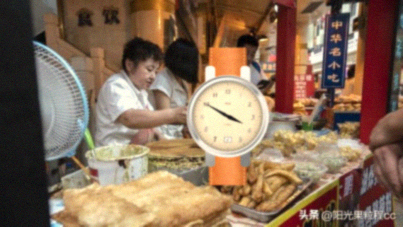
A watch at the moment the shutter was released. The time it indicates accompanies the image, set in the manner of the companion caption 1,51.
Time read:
3,50
